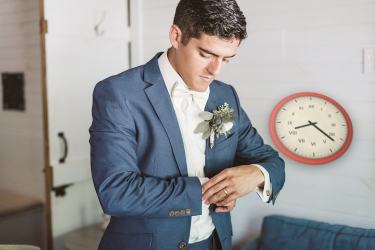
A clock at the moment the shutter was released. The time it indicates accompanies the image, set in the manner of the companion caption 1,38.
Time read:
8,22
